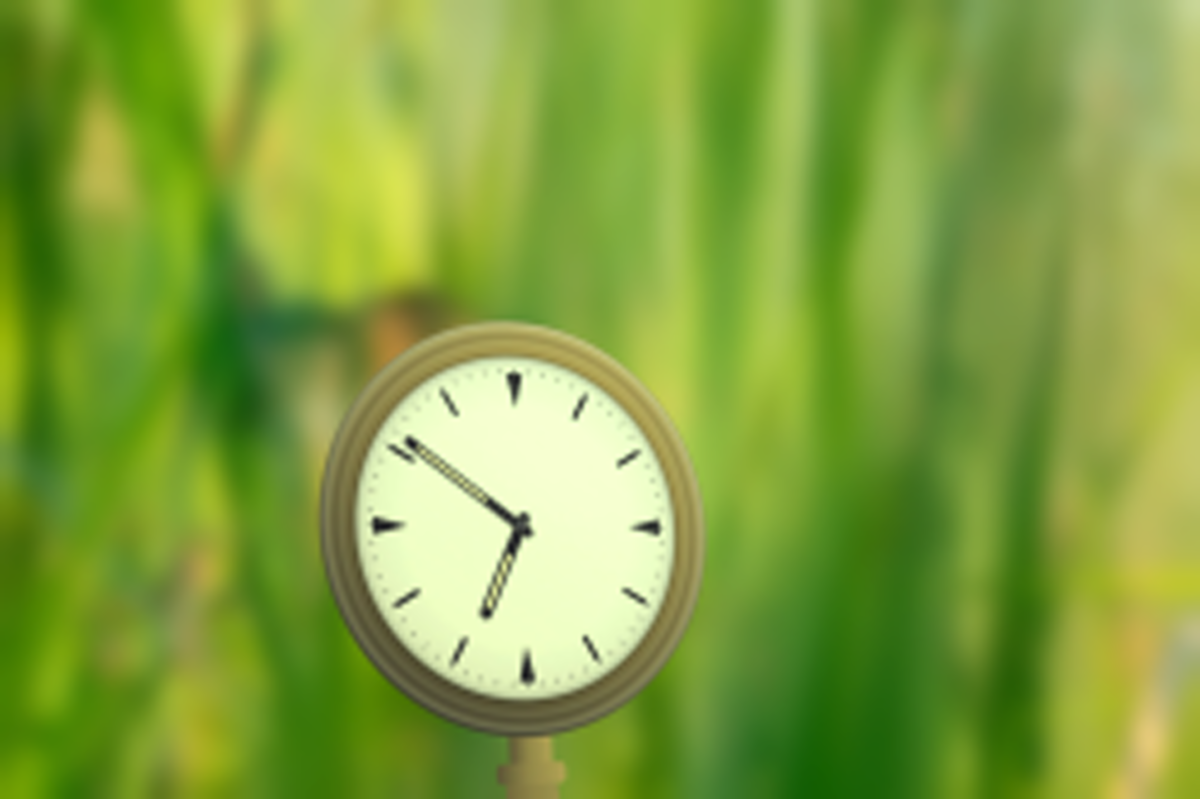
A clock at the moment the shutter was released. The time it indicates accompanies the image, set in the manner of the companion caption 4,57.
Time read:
6,51
